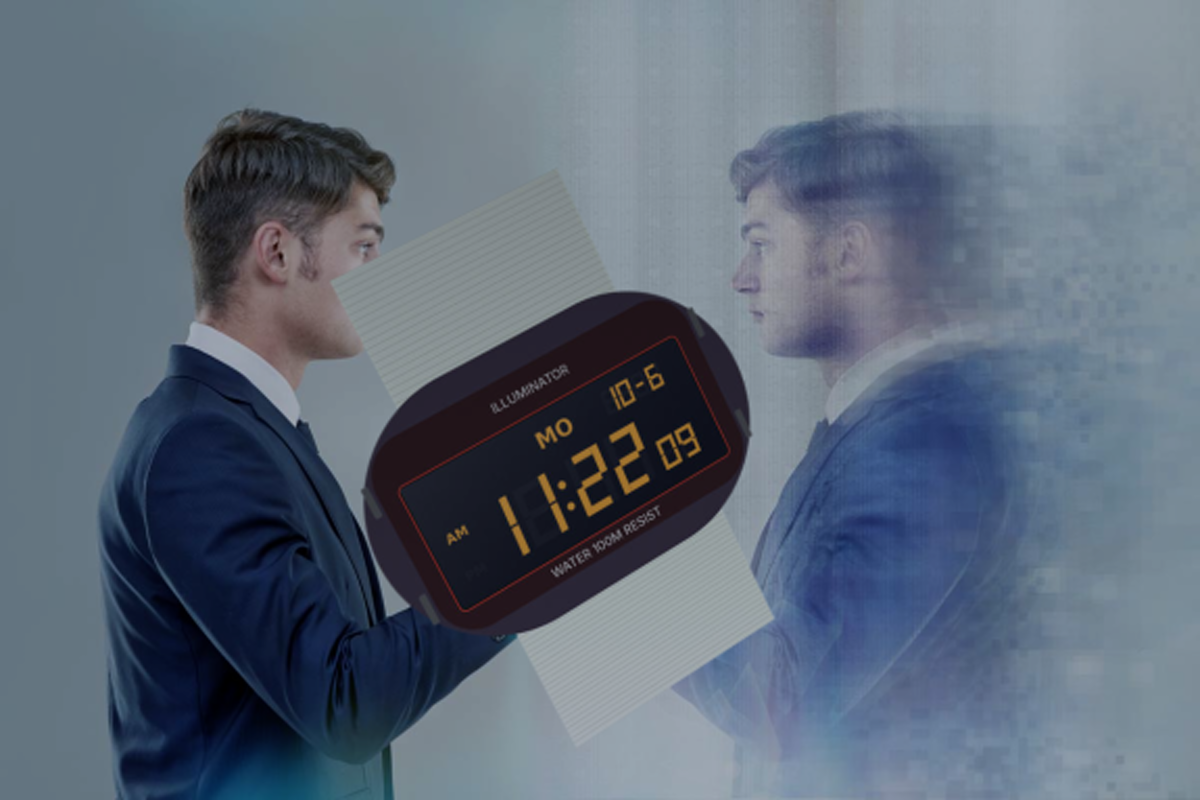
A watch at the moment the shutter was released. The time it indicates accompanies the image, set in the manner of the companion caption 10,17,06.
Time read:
11,22,09
